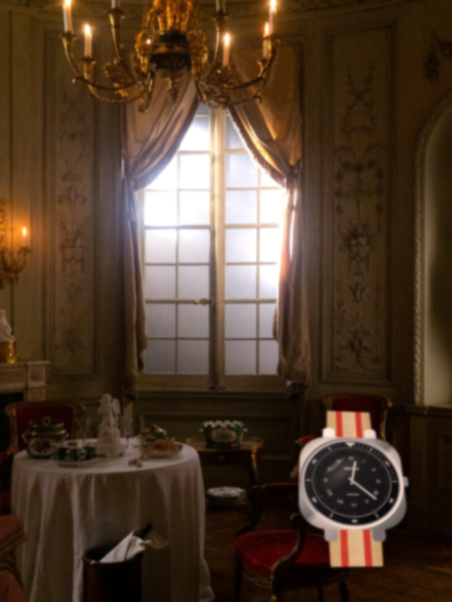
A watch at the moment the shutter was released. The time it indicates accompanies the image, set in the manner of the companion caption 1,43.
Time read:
12,22
